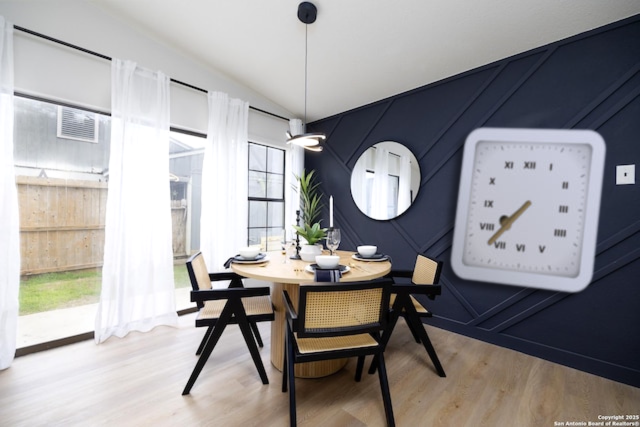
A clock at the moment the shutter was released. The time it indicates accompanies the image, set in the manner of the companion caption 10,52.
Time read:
7,37
